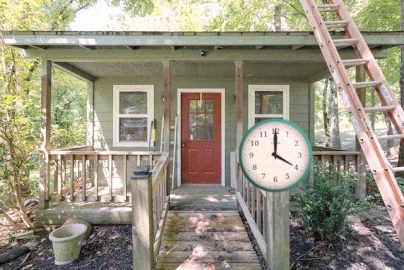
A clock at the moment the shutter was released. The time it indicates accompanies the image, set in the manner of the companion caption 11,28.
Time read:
4,00
